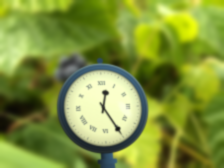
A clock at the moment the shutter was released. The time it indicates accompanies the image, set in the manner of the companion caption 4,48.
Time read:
12,25
